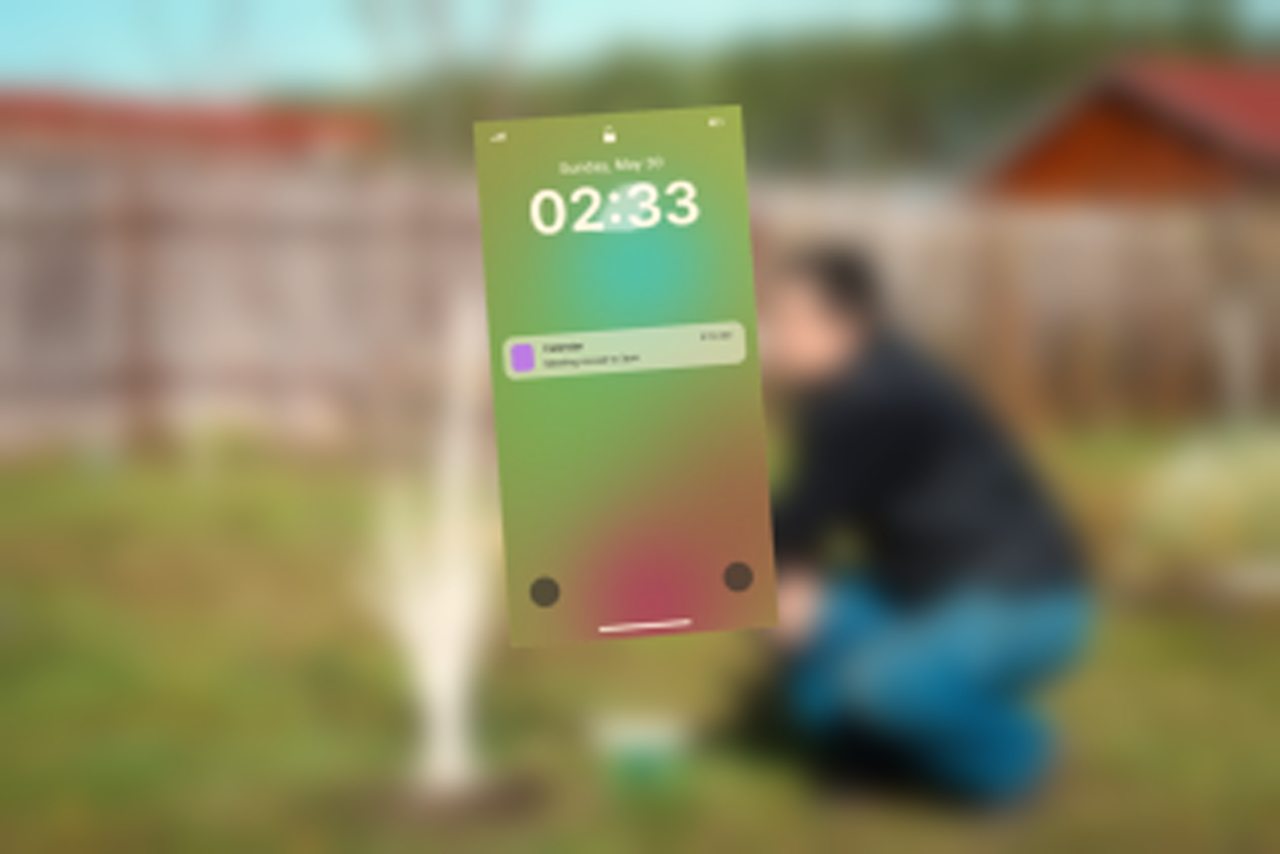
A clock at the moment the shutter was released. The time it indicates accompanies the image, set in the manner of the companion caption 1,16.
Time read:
2,33
